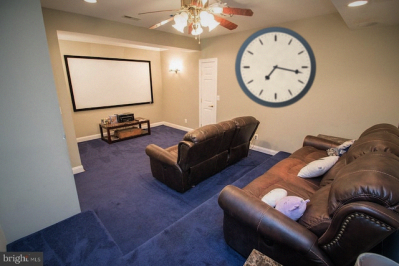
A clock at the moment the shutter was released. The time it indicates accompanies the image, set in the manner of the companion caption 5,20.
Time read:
7,17
